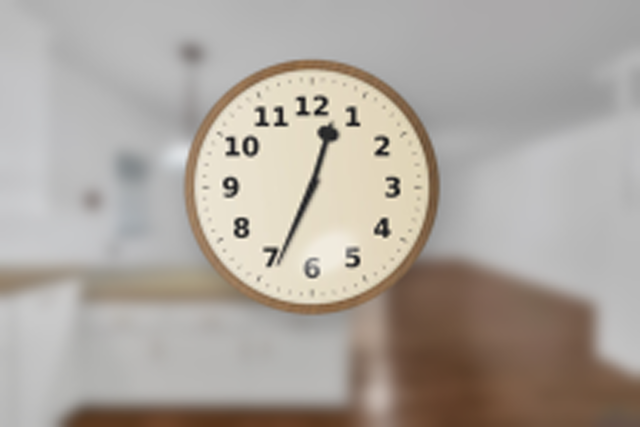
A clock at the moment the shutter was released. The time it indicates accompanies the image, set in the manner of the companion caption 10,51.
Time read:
12,34
